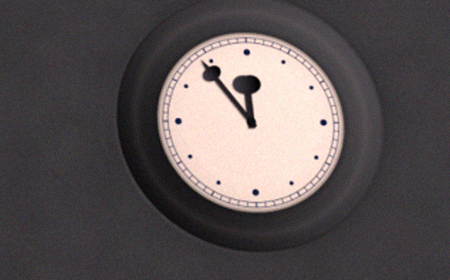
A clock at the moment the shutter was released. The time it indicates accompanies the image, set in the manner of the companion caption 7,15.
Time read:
11,54
